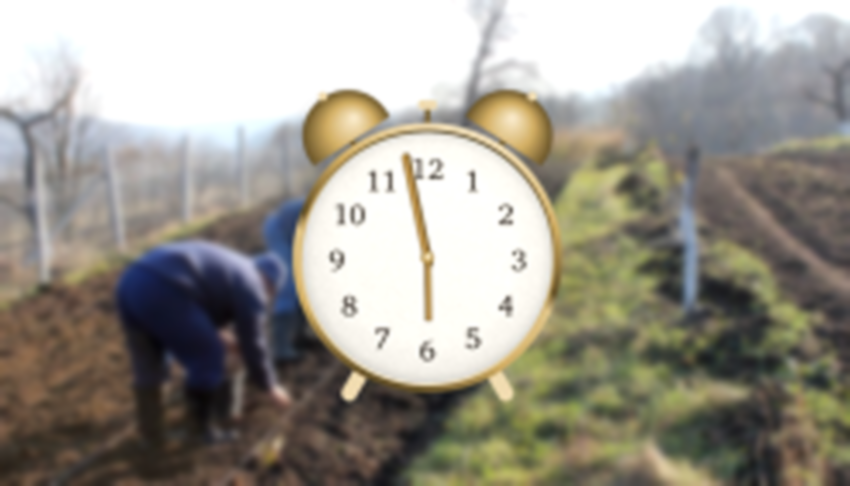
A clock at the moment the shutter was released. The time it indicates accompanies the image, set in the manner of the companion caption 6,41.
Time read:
5,58
